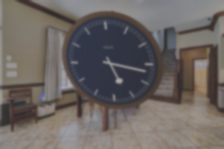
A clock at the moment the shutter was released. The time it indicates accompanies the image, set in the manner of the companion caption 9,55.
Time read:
5,17
